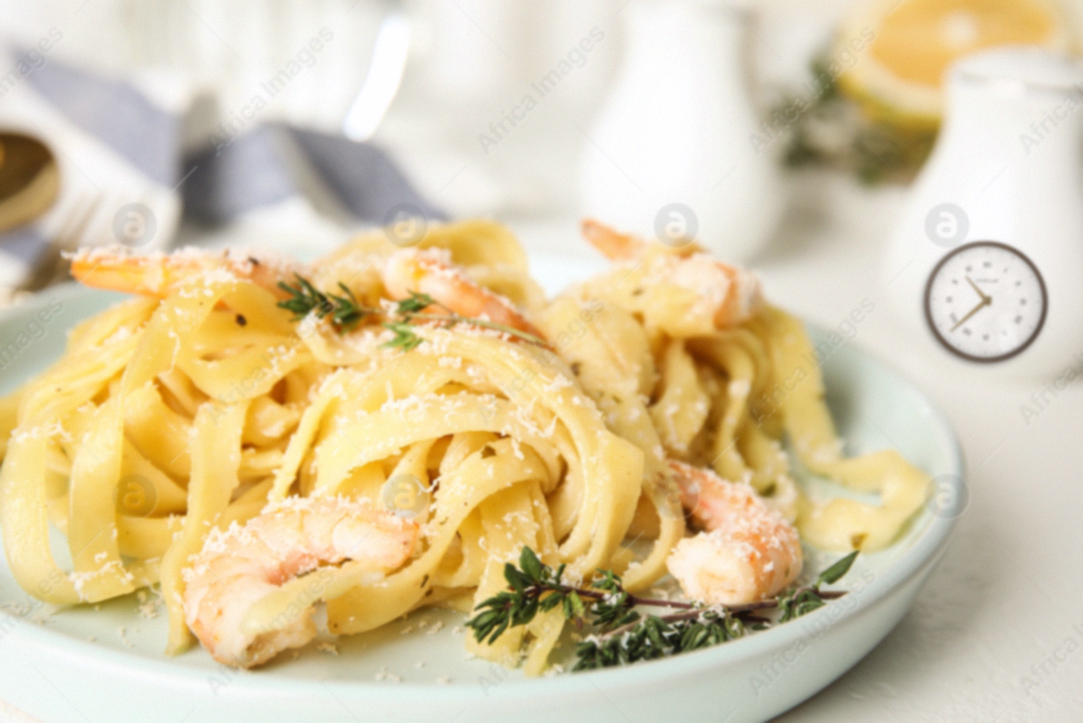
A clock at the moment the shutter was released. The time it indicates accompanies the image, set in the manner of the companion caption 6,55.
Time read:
10,38
